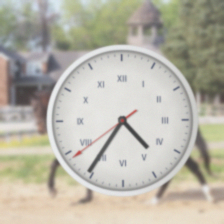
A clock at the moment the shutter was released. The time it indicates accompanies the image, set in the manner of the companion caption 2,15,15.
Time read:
4,35,39
